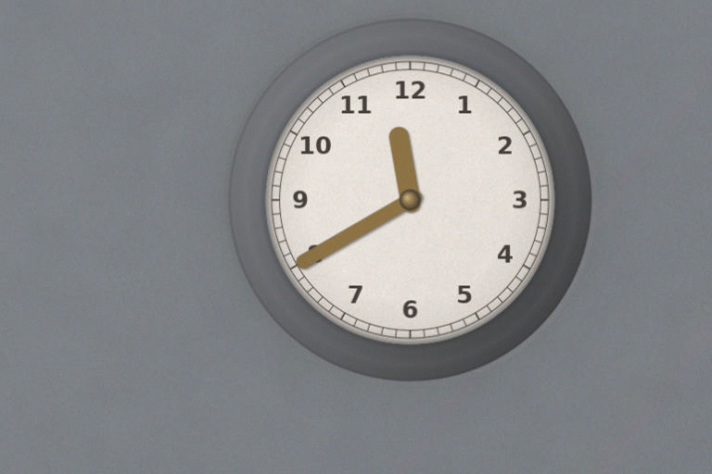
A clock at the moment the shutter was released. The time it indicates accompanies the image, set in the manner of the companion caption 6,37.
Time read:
11,40
